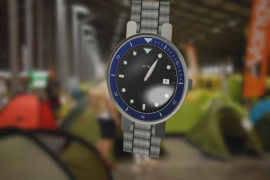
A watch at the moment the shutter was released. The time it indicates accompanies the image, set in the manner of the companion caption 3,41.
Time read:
1,05
